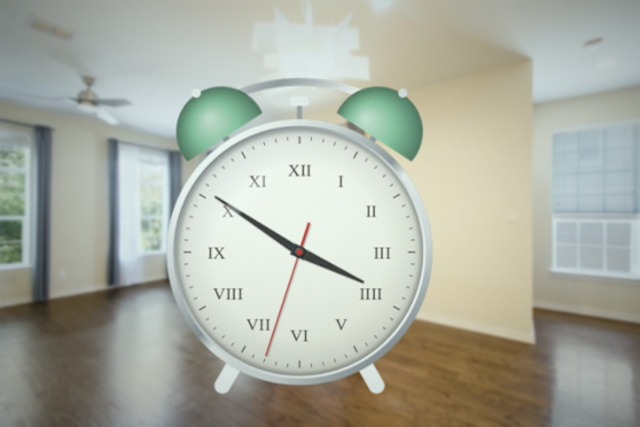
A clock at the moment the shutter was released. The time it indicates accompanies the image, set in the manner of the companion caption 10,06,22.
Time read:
3,50,33
